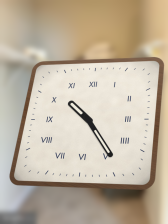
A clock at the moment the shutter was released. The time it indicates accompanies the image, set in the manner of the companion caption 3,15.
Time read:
10,24
